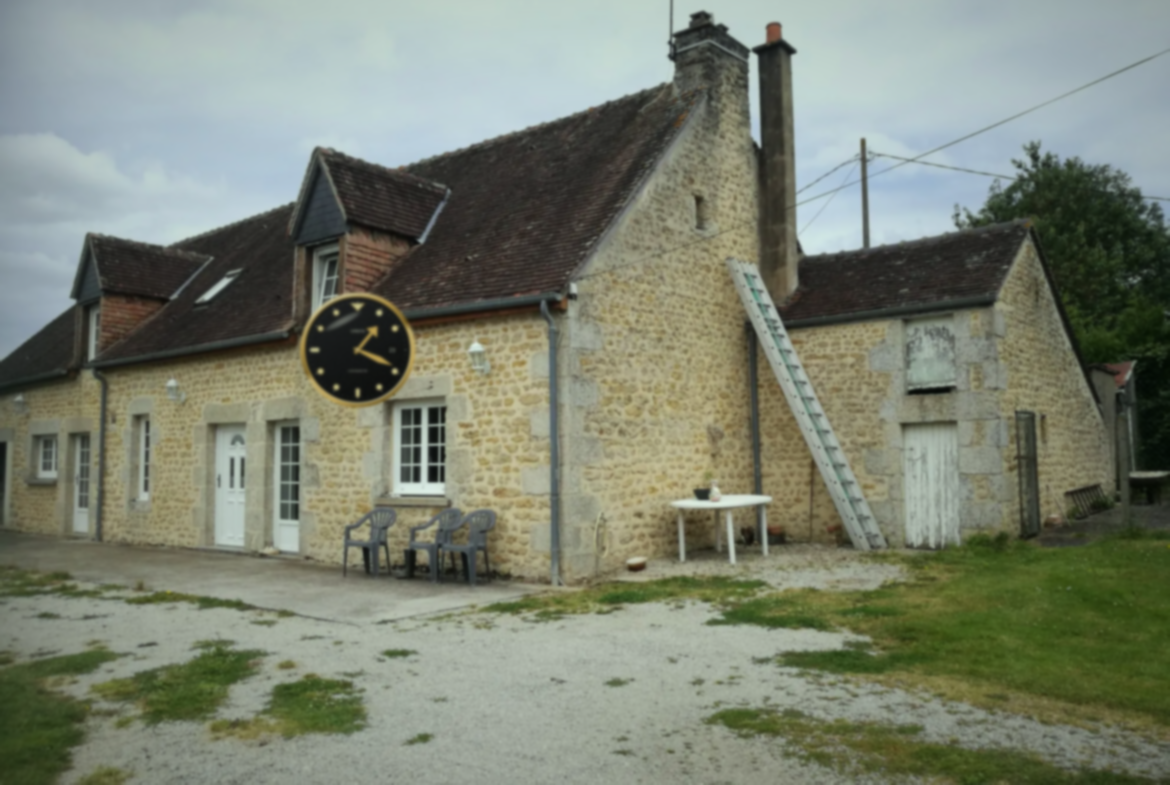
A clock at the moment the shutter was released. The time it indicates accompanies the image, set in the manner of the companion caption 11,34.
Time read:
1,19
